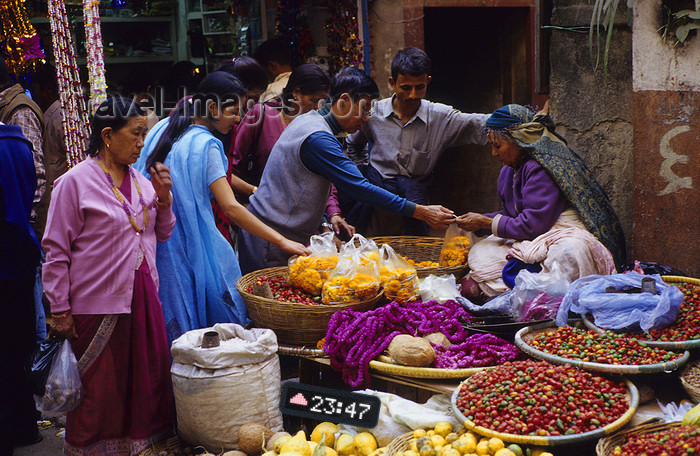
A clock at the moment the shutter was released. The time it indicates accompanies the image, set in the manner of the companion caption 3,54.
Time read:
23,47
